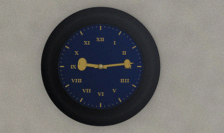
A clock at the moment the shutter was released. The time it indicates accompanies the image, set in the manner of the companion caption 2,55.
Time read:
9,14
